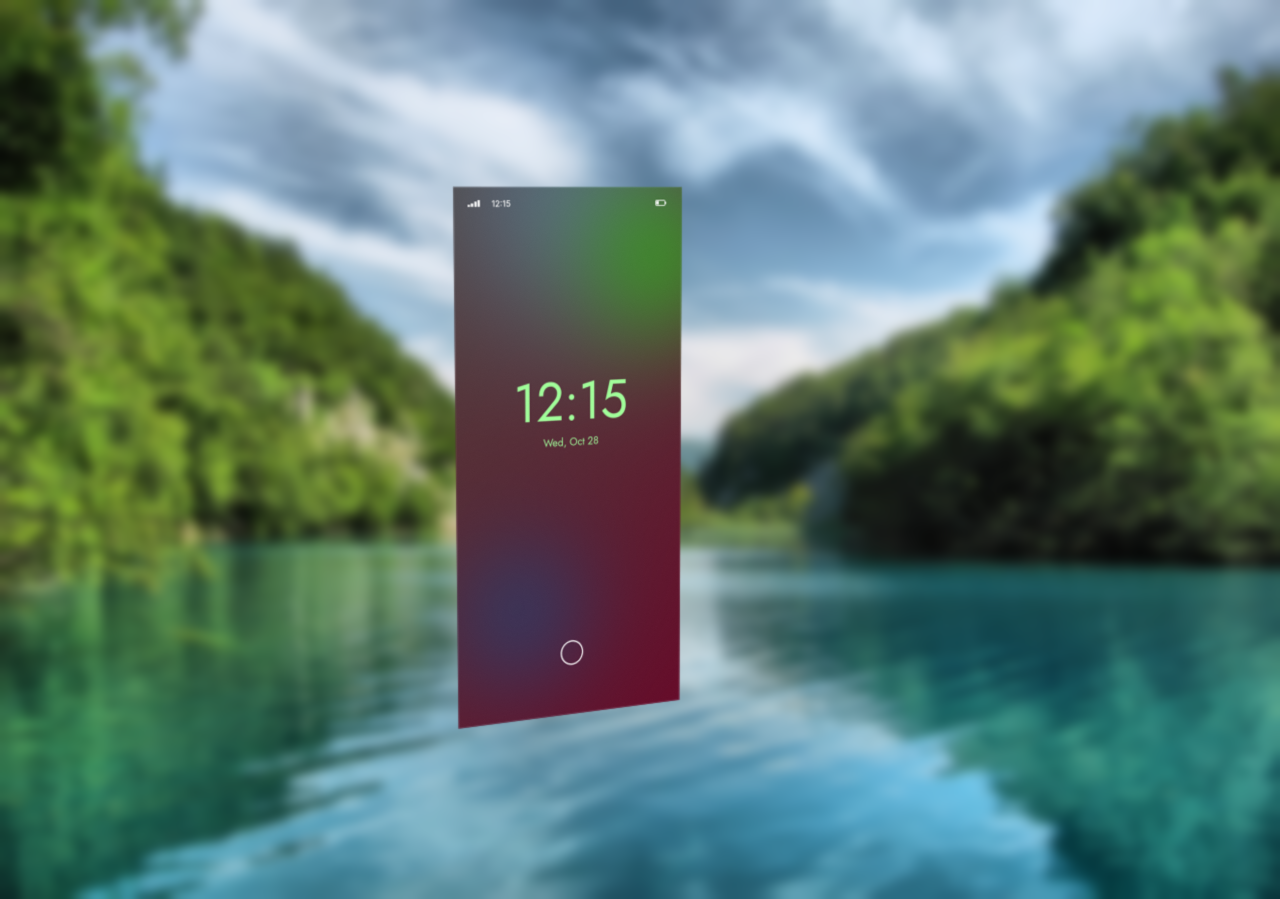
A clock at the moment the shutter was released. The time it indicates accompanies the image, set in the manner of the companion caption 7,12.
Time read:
12,15
